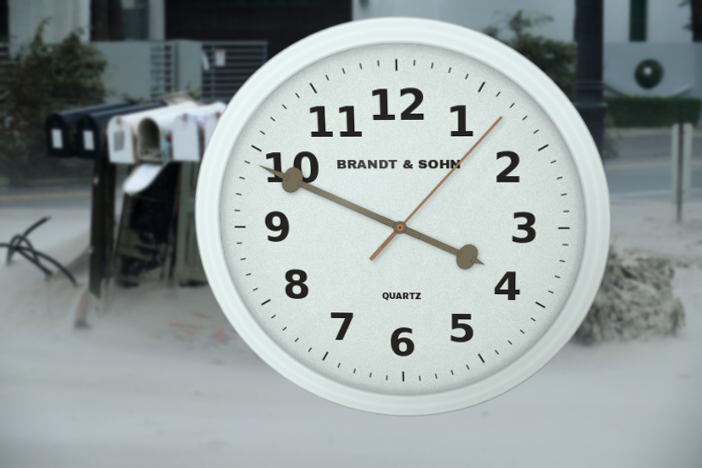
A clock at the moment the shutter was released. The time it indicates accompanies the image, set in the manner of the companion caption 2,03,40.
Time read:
3,49,07
